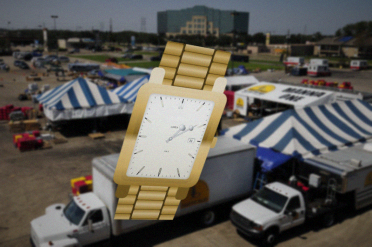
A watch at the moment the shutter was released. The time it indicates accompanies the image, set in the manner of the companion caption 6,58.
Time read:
1,09
